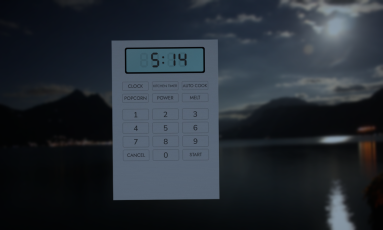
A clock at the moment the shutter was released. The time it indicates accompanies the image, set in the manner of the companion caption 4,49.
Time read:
5,14
